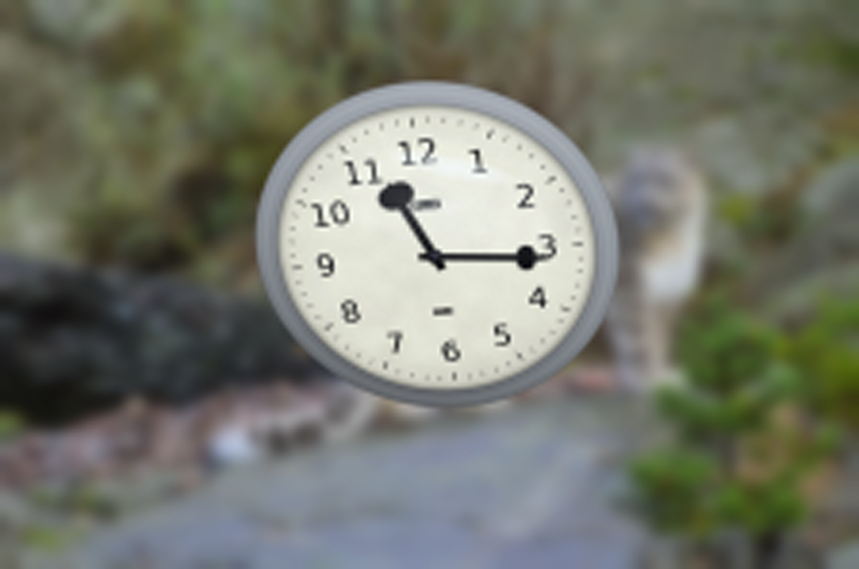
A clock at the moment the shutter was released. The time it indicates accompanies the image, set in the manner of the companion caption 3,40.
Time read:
11,16
